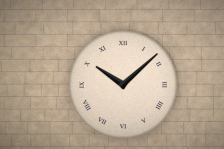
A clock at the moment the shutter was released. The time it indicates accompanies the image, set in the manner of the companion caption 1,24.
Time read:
10,08
